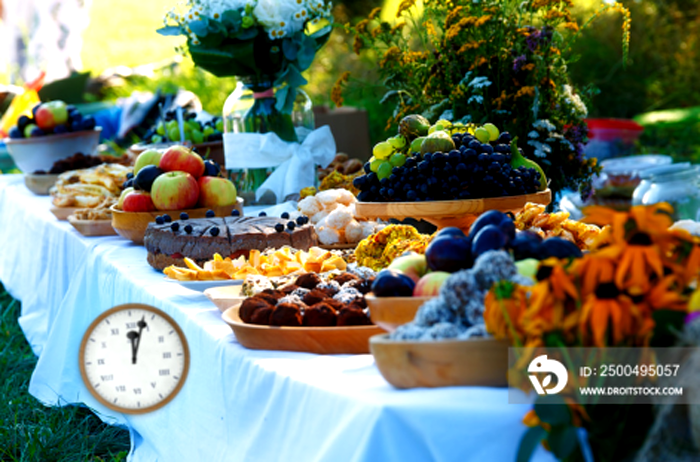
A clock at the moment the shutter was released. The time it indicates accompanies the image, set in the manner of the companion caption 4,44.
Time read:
12,03
